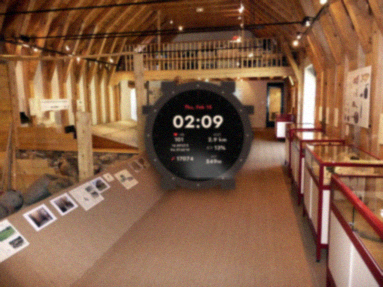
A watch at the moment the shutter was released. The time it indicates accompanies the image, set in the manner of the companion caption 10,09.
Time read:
2,09
